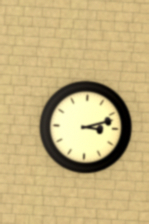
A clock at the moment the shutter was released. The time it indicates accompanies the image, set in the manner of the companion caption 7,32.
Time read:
3,12
